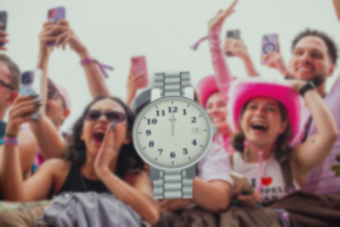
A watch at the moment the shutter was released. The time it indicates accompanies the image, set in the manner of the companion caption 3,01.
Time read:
12,00
